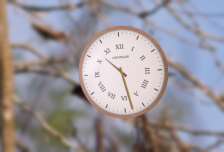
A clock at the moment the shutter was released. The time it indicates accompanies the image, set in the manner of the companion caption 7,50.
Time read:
10,28
